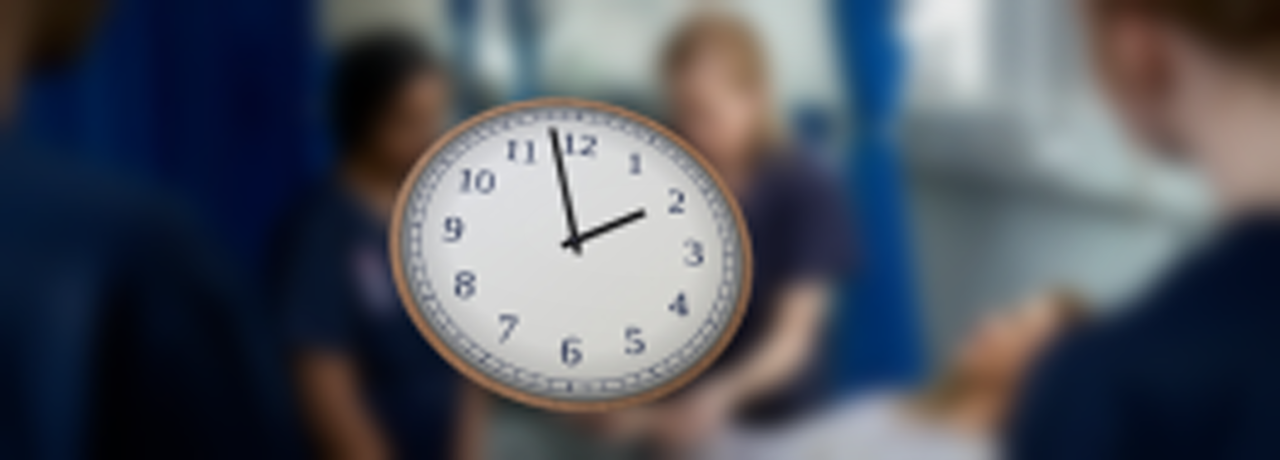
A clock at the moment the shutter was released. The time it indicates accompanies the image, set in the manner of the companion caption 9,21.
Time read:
1,58
